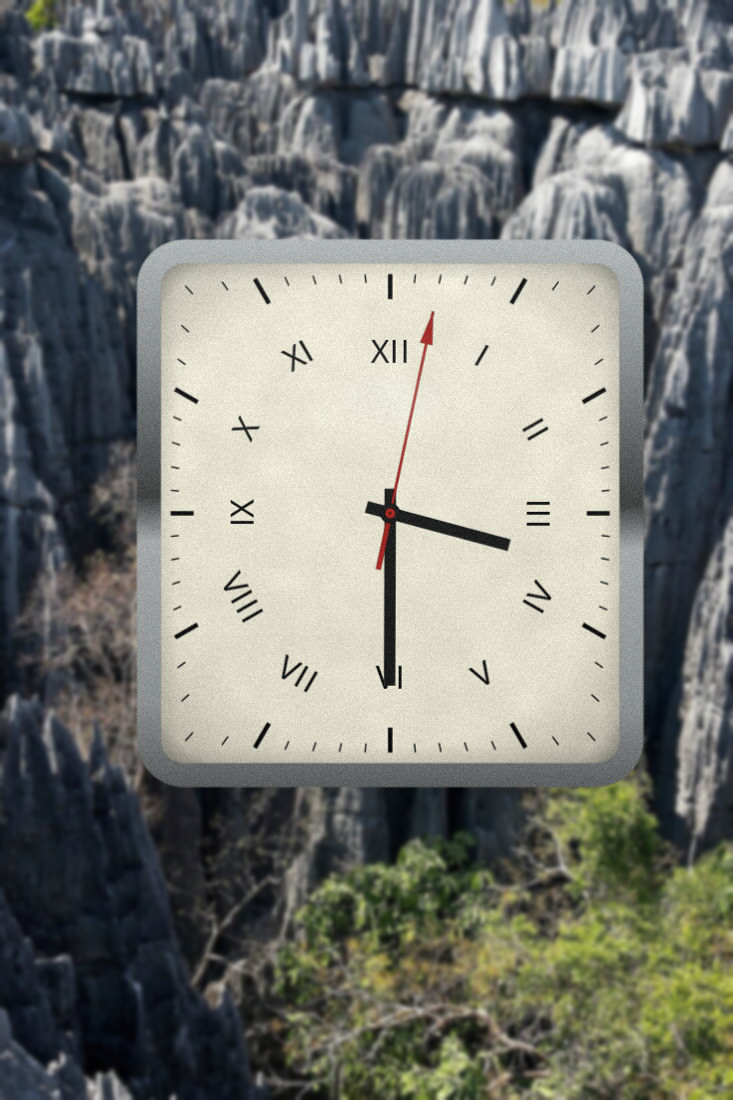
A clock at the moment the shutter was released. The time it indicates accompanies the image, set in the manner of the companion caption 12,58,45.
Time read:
3,30,02
